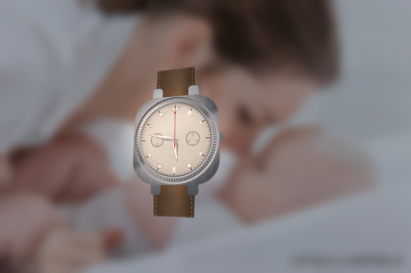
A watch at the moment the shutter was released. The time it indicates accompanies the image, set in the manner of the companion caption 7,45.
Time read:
5,47
